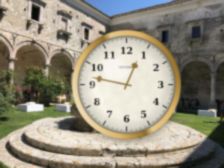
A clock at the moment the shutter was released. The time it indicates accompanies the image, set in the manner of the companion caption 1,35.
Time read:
12,47
